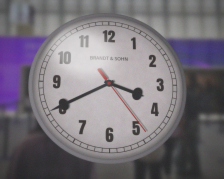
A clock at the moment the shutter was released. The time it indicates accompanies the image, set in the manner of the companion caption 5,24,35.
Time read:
3,40,24
